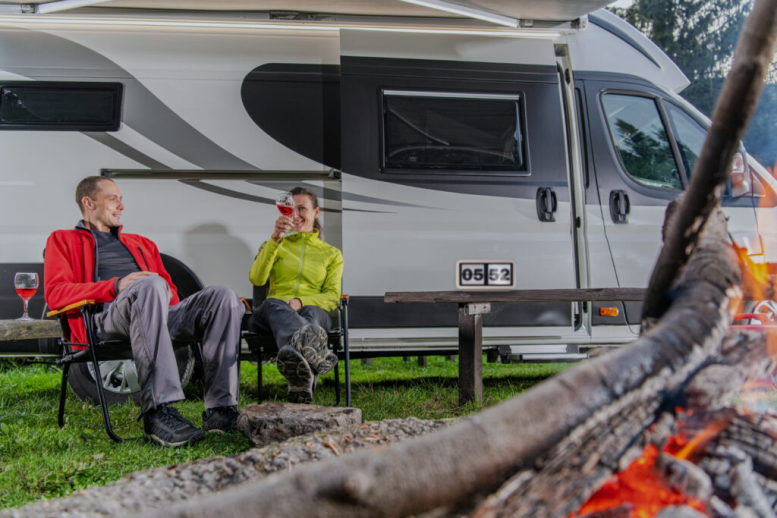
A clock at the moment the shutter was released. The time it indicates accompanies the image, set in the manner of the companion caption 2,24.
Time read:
5,52
